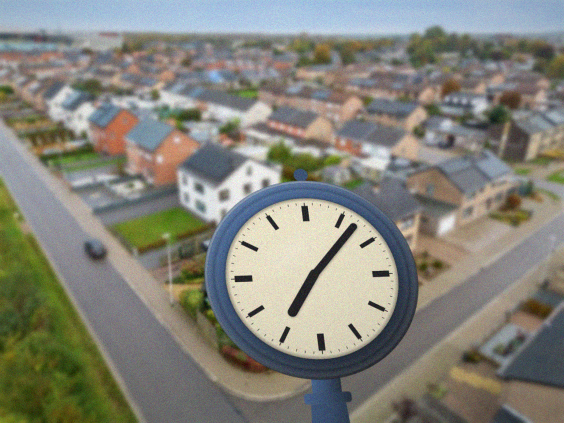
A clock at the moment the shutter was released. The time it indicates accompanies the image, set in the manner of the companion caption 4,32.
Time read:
7,07
